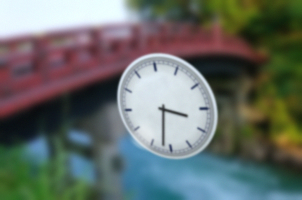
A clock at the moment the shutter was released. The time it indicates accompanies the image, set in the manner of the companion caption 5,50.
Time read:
3,32
